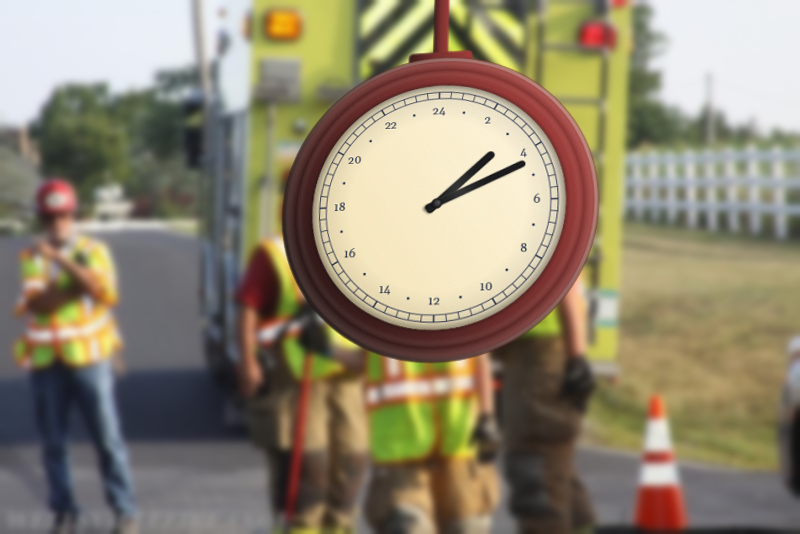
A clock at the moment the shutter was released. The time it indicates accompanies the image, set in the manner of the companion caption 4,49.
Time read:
3,11
